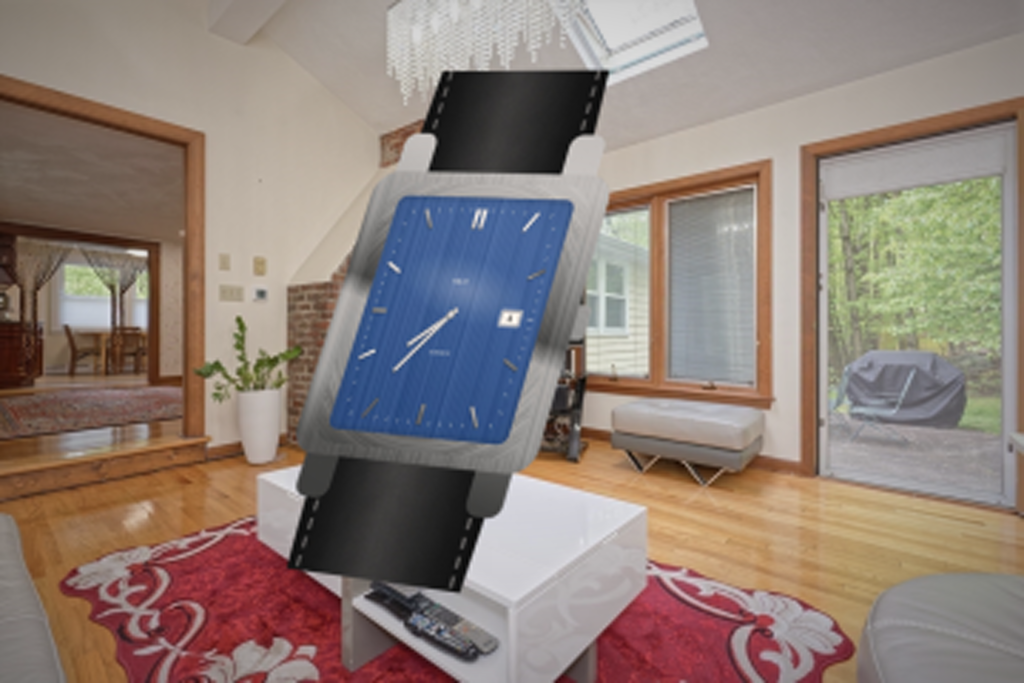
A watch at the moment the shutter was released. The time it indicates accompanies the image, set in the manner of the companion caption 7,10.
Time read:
7,36
